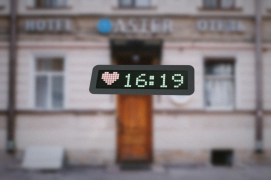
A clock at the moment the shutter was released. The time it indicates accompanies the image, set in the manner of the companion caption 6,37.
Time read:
16,19
